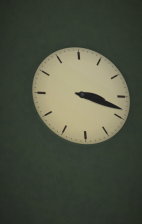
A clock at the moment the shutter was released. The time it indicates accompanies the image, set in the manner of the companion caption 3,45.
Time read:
3,18
